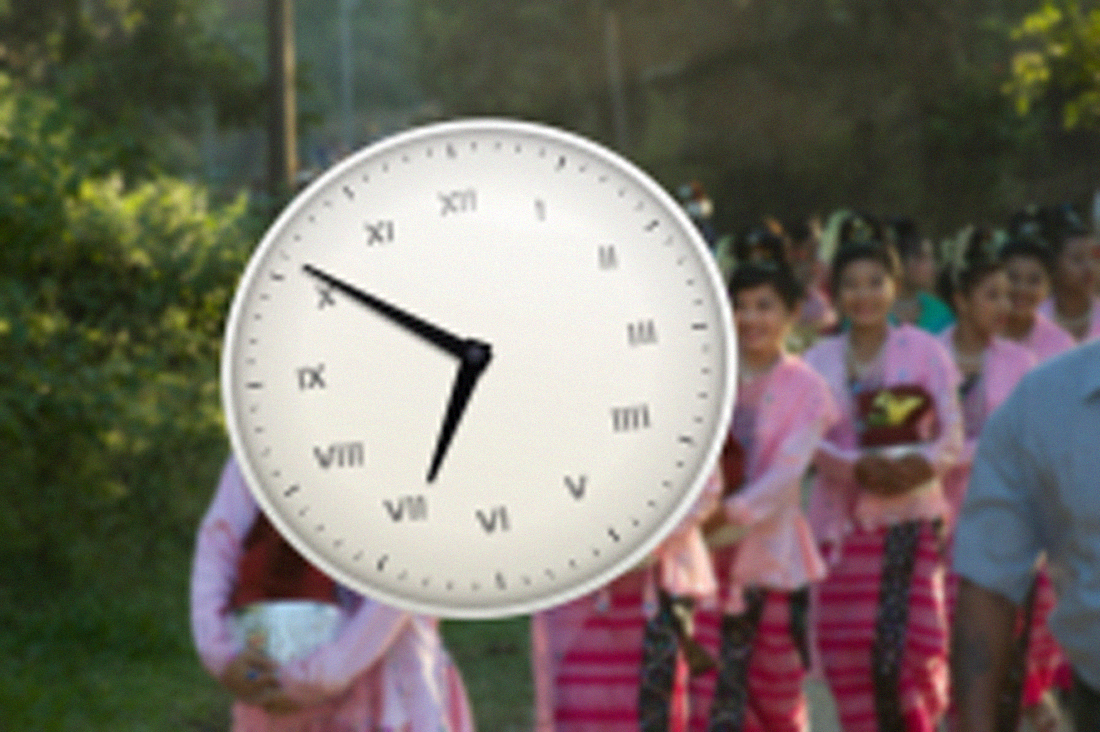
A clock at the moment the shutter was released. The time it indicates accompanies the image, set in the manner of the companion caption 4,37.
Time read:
6,51
